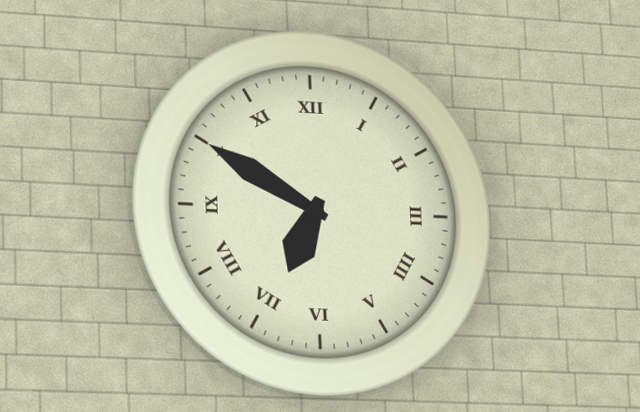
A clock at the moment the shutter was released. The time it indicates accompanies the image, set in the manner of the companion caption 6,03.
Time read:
6,50
